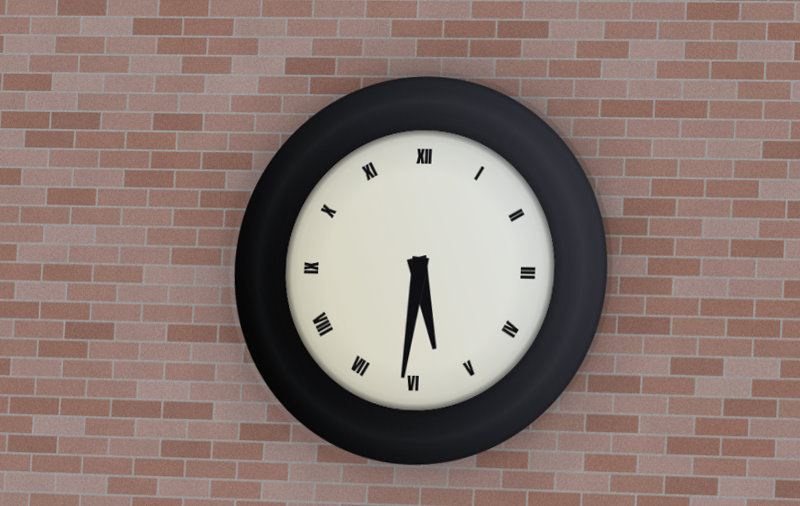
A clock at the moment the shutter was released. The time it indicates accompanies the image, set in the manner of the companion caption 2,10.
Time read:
5,31
